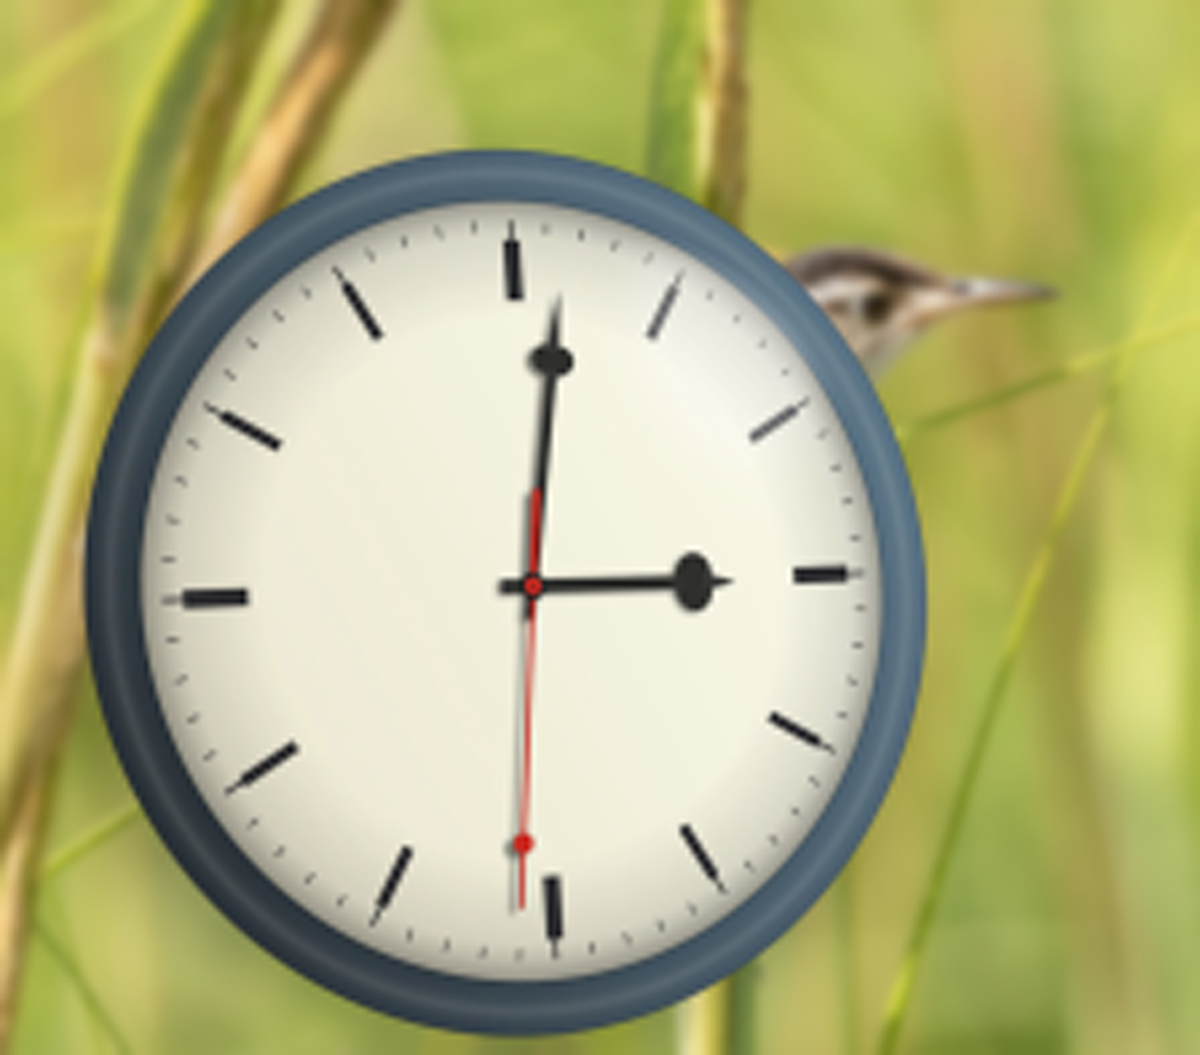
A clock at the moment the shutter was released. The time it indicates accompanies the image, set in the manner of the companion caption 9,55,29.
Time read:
3,01,31
